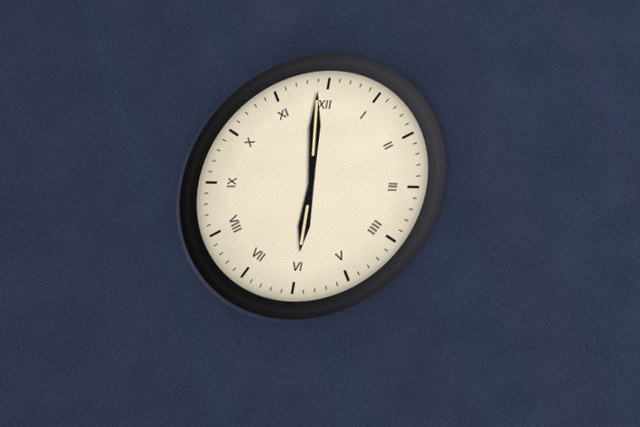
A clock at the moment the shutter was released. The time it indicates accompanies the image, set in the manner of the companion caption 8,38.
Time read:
5,59
